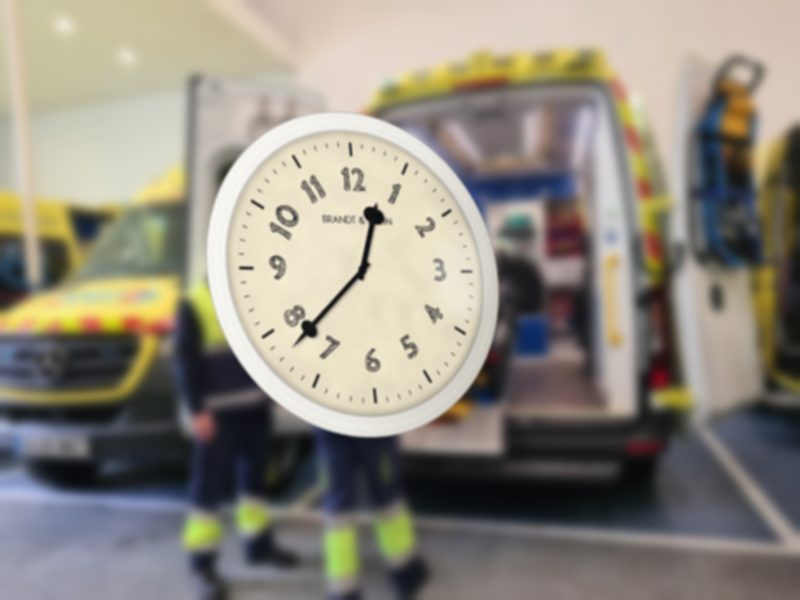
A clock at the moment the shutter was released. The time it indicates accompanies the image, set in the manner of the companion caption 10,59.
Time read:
12,38
